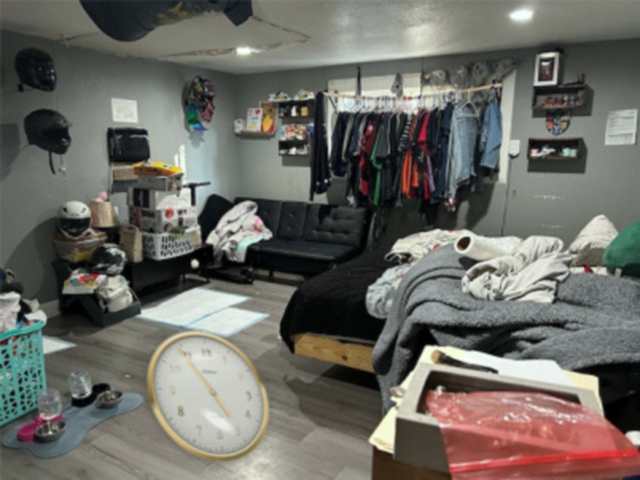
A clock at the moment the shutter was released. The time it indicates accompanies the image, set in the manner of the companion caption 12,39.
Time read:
4,54
